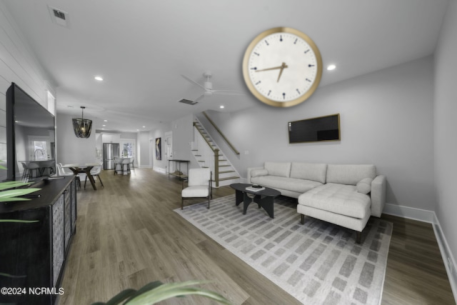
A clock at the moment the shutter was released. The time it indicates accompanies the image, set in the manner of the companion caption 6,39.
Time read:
6,44
